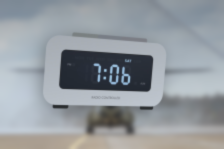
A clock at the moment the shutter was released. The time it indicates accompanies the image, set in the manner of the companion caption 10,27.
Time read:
7,06
